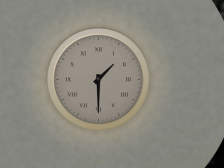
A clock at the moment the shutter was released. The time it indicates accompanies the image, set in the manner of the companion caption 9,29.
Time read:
1,30
